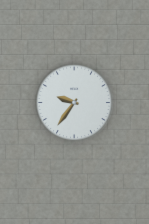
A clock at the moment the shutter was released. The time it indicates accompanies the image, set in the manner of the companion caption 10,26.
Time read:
9,36
